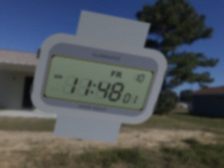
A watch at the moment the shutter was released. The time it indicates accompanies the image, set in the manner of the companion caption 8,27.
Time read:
11,48
